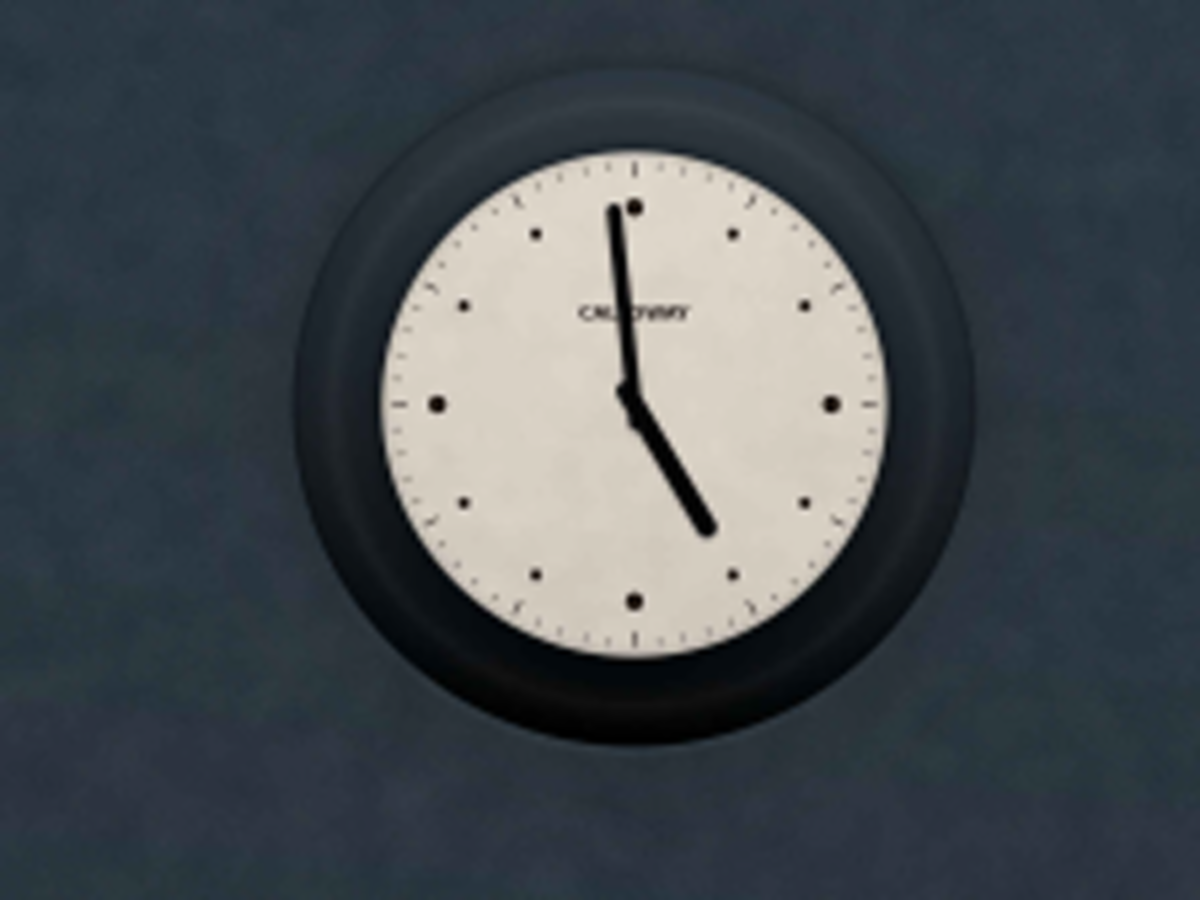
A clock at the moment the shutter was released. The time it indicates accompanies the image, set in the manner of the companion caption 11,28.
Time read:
4,59
